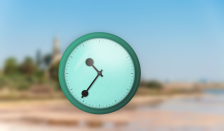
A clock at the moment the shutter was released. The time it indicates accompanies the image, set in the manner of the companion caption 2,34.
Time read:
10,36
